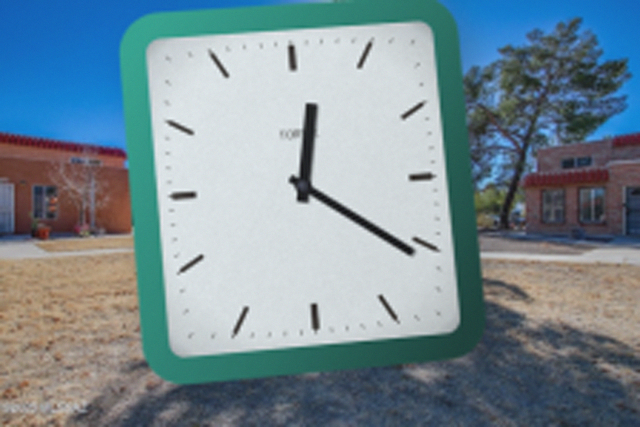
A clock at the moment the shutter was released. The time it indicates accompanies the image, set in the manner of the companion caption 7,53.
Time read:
12,21
